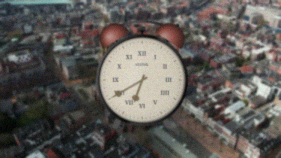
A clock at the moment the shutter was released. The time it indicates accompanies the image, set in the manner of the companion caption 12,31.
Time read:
6,40
